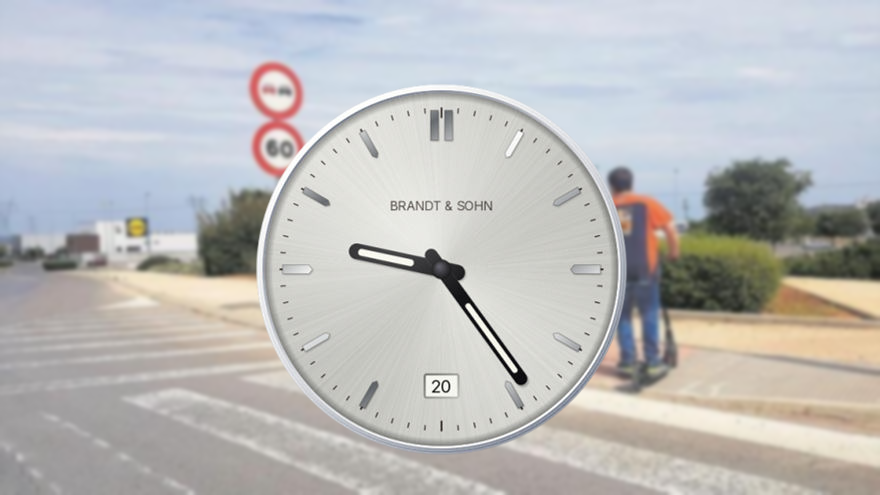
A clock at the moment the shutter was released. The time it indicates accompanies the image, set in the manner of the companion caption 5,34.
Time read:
9,24
